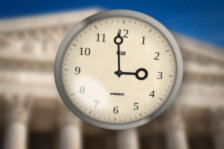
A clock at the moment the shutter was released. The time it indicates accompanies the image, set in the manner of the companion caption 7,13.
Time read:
2,59
